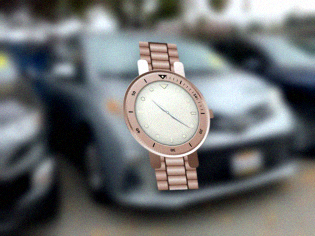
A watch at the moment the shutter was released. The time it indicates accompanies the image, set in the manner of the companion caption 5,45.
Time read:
10,21
